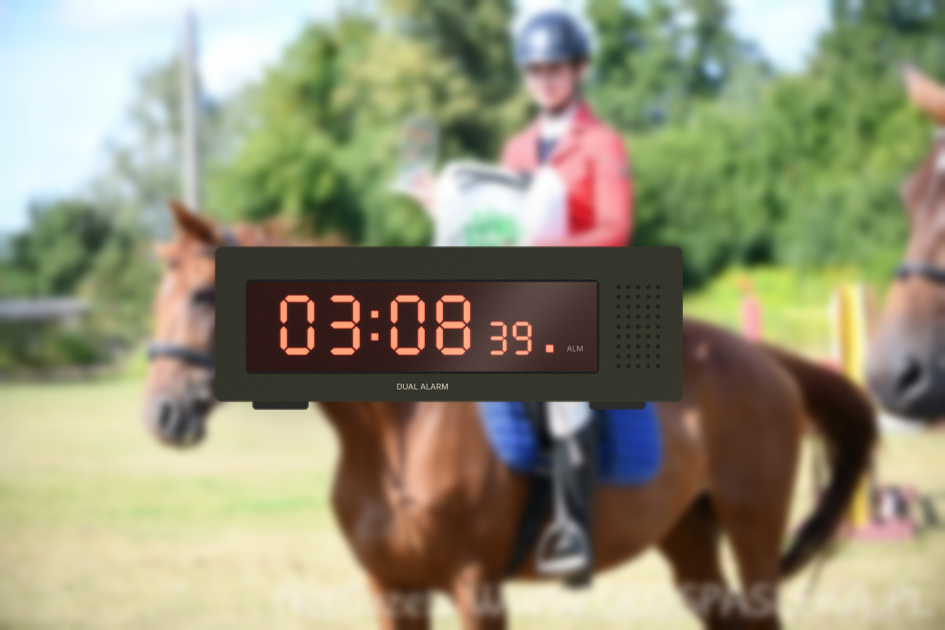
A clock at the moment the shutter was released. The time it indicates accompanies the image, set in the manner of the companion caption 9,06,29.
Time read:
3,08,39
